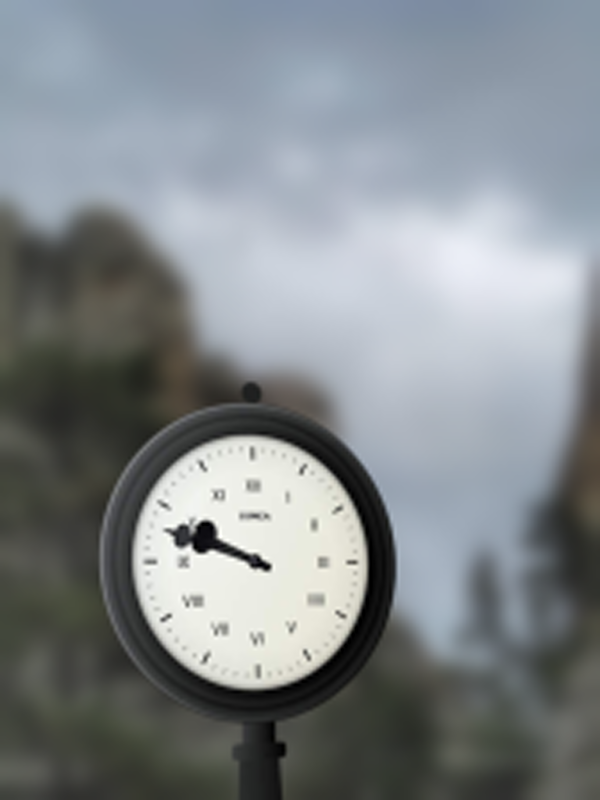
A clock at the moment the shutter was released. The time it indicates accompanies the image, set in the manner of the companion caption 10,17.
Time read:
9,48
